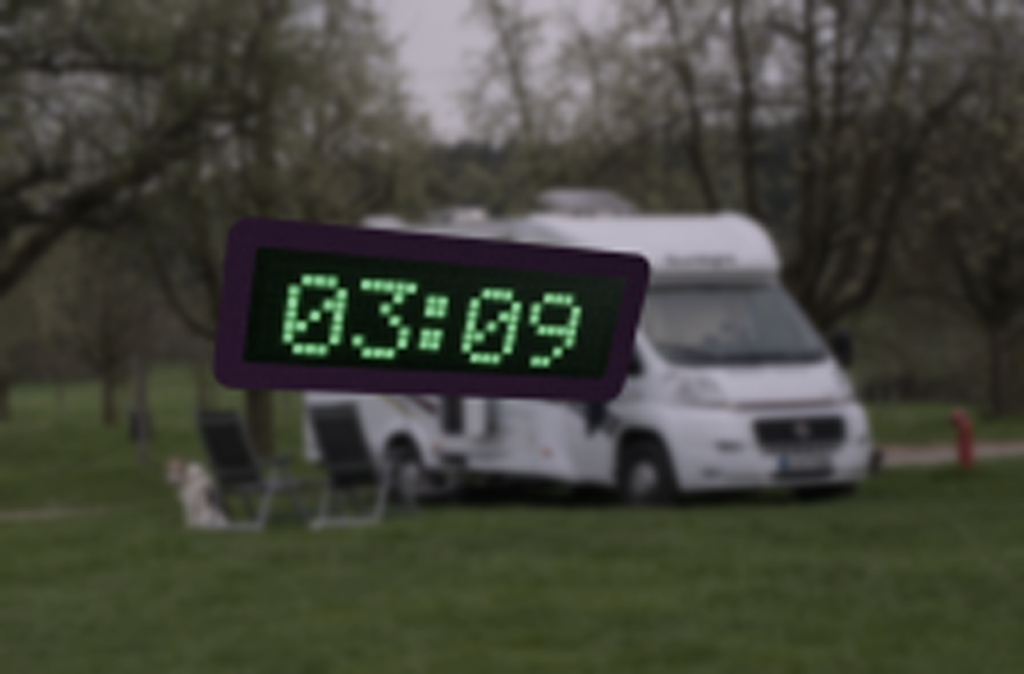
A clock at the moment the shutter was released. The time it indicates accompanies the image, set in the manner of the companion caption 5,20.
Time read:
3,09
